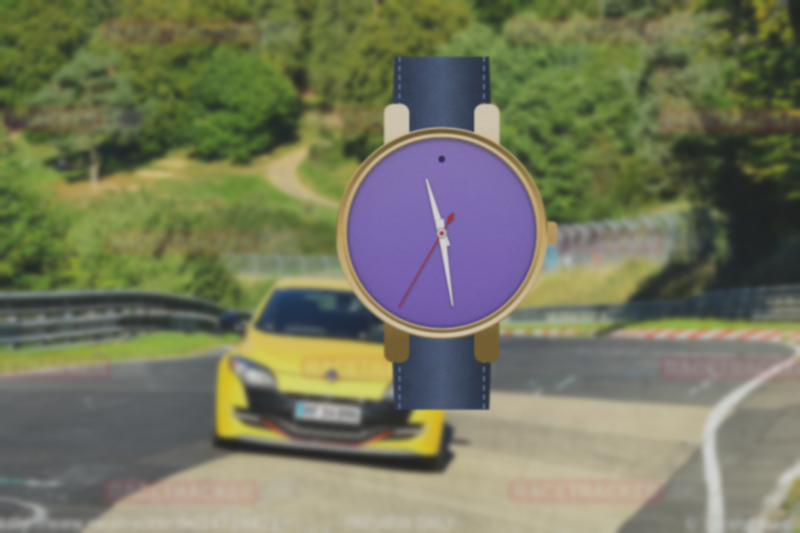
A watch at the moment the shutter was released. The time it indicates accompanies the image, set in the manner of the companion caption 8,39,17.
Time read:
11,28,35
